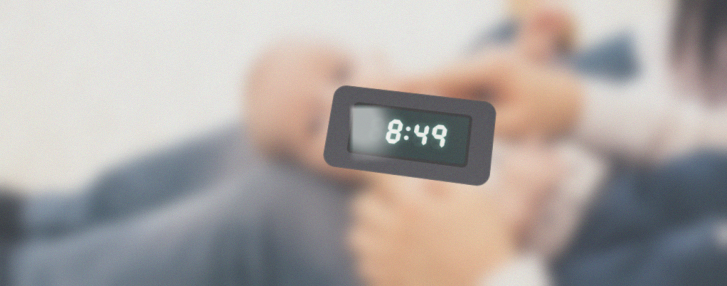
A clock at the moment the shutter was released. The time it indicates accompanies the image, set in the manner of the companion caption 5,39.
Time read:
8,49
